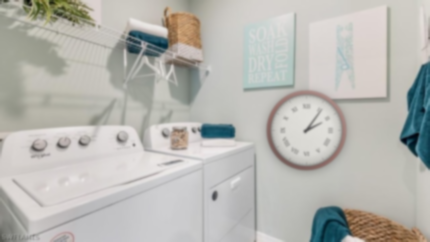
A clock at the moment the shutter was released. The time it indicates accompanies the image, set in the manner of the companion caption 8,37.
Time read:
2,06
